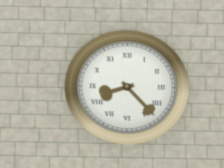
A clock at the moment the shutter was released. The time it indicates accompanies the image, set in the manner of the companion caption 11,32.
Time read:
8,23
